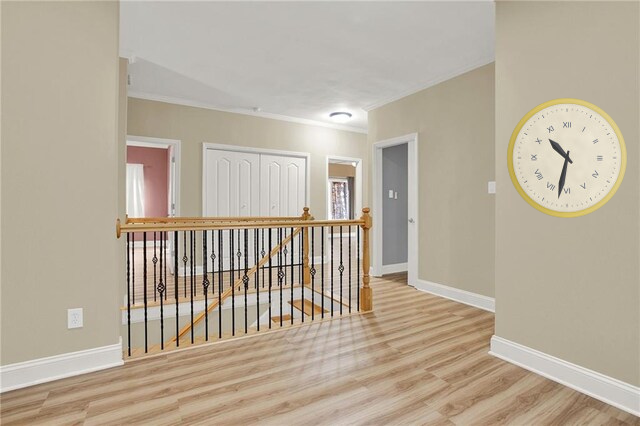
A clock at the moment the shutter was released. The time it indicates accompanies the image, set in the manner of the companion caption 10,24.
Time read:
10,32
